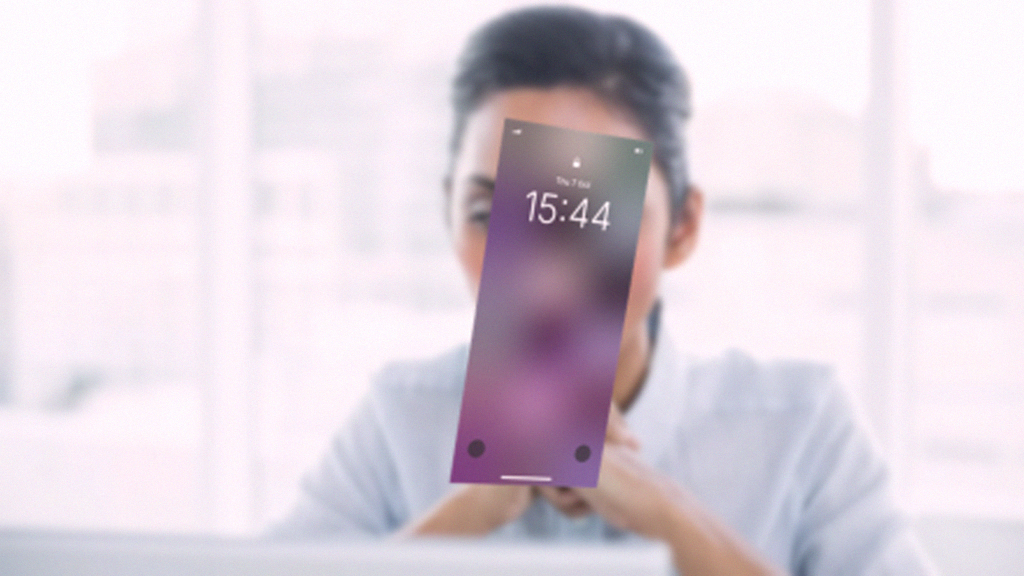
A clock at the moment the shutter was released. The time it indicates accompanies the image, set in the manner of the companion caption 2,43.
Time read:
15,44
